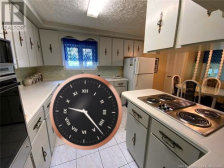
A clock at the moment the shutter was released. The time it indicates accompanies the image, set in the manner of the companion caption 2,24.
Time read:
9,23
